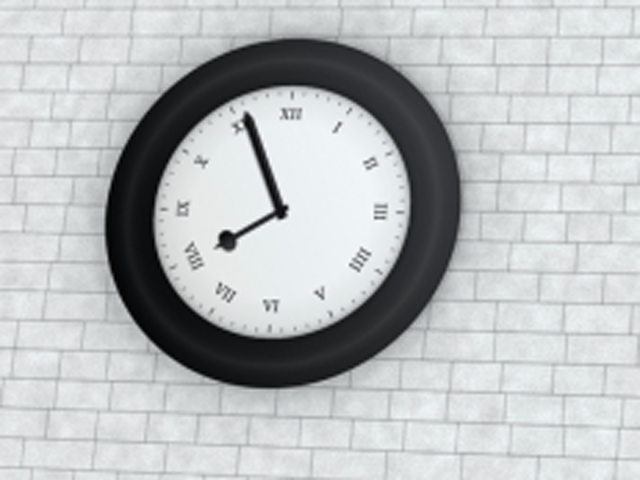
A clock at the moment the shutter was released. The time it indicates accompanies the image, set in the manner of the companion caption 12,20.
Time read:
7,56
